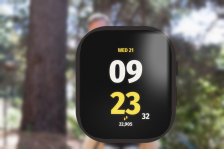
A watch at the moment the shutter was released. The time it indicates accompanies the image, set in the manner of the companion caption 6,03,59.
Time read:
9,23,32
